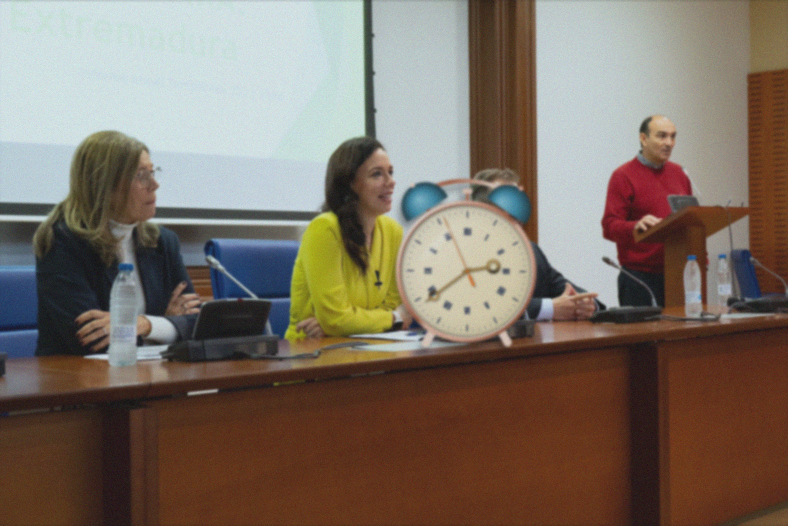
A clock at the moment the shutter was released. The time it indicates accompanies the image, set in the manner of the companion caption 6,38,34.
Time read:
2,38,56
